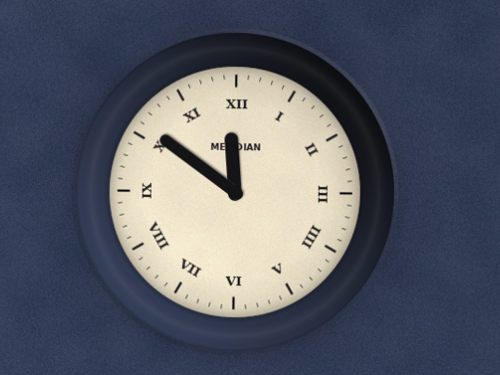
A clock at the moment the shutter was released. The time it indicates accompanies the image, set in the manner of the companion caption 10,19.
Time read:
11,51
